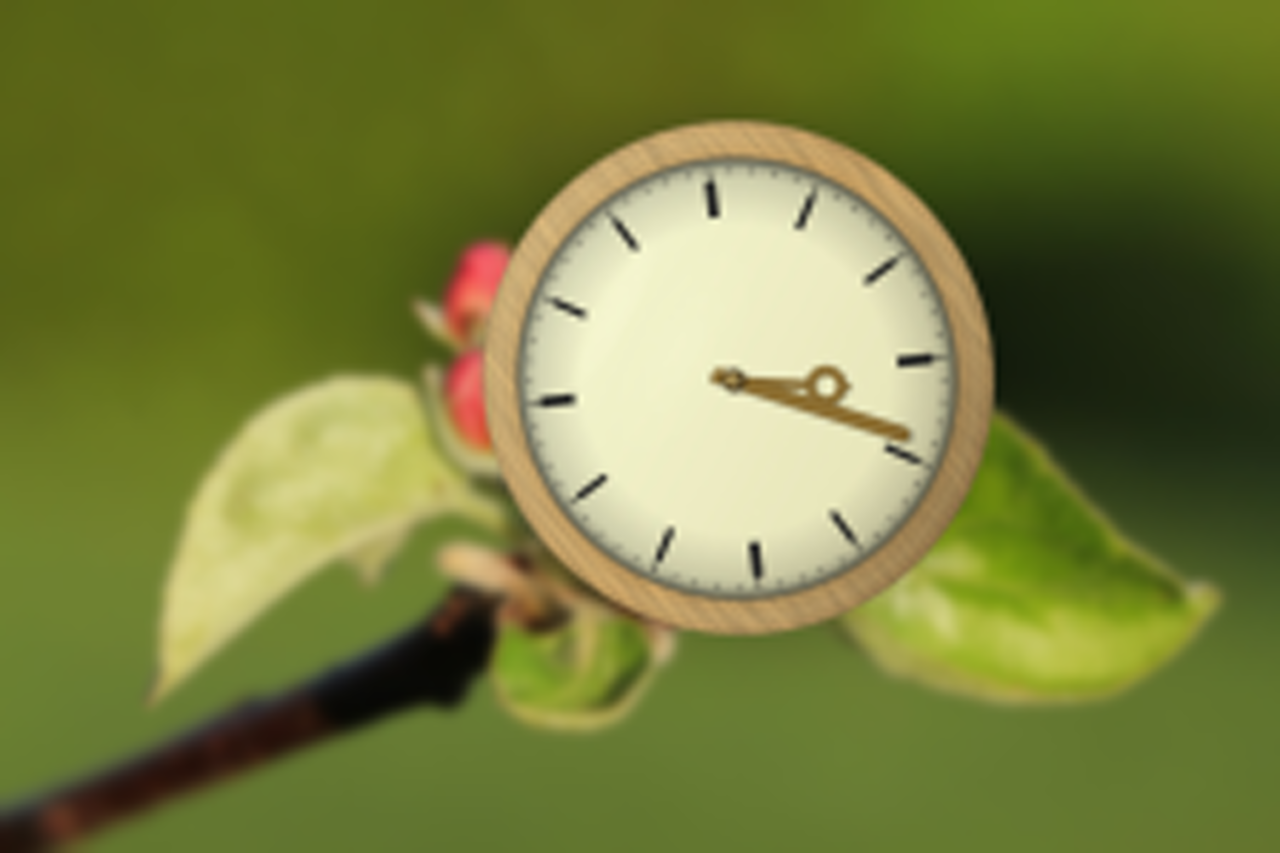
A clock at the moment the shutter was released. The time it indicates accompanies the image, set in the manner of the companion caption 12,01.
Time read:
3,19
